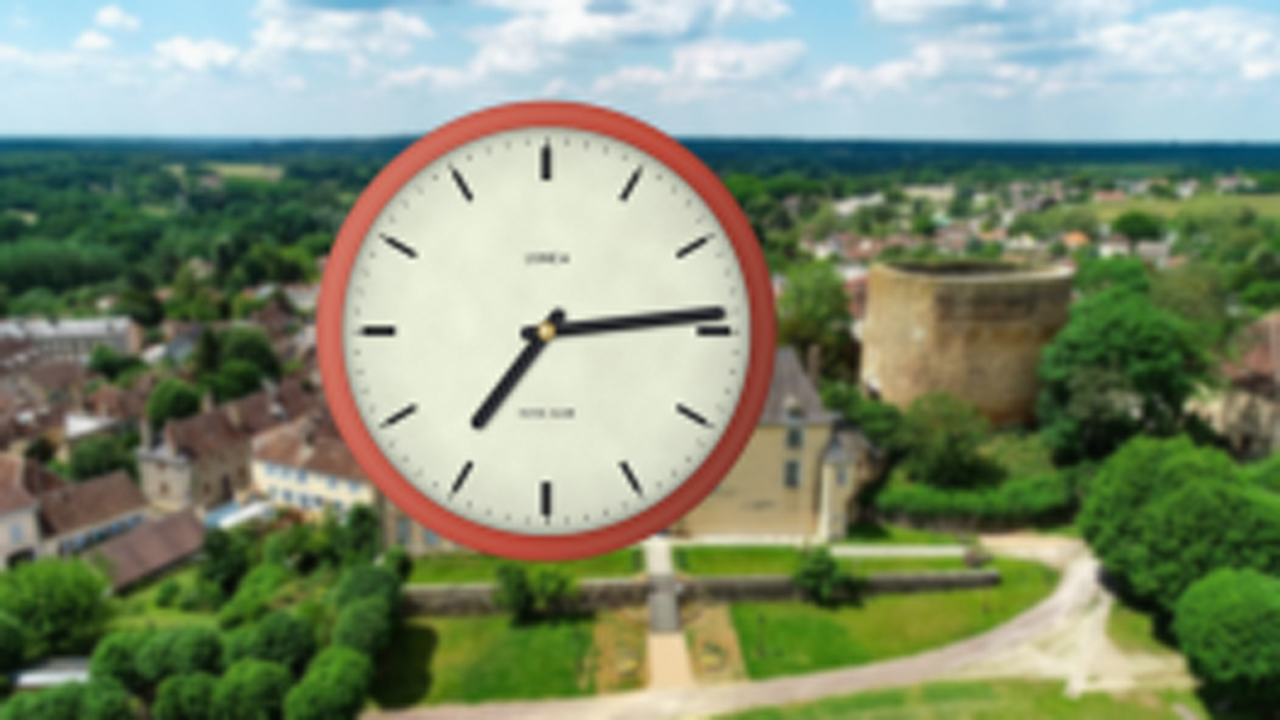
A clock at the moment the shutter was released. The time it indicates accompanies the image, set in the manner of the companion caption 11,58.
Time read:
7,14
